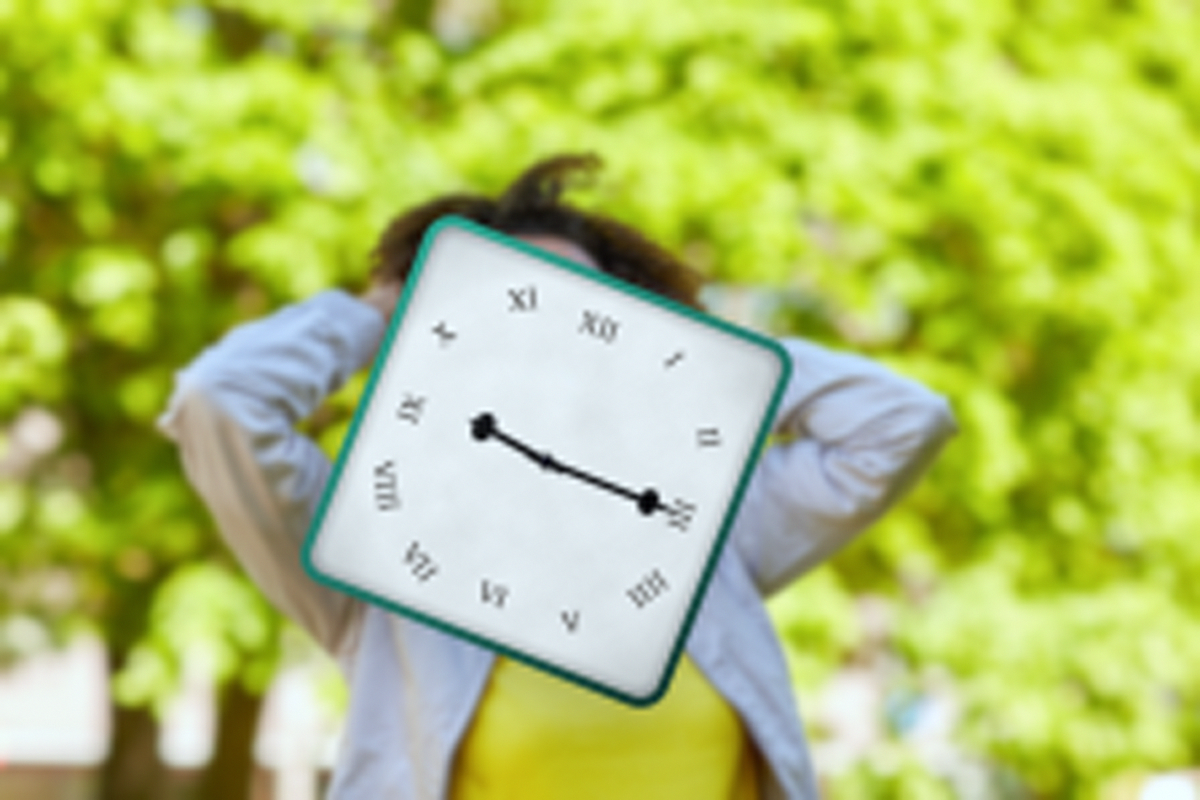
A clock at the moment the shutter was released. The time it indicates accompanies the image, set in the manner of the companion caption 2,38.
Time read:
9,15
